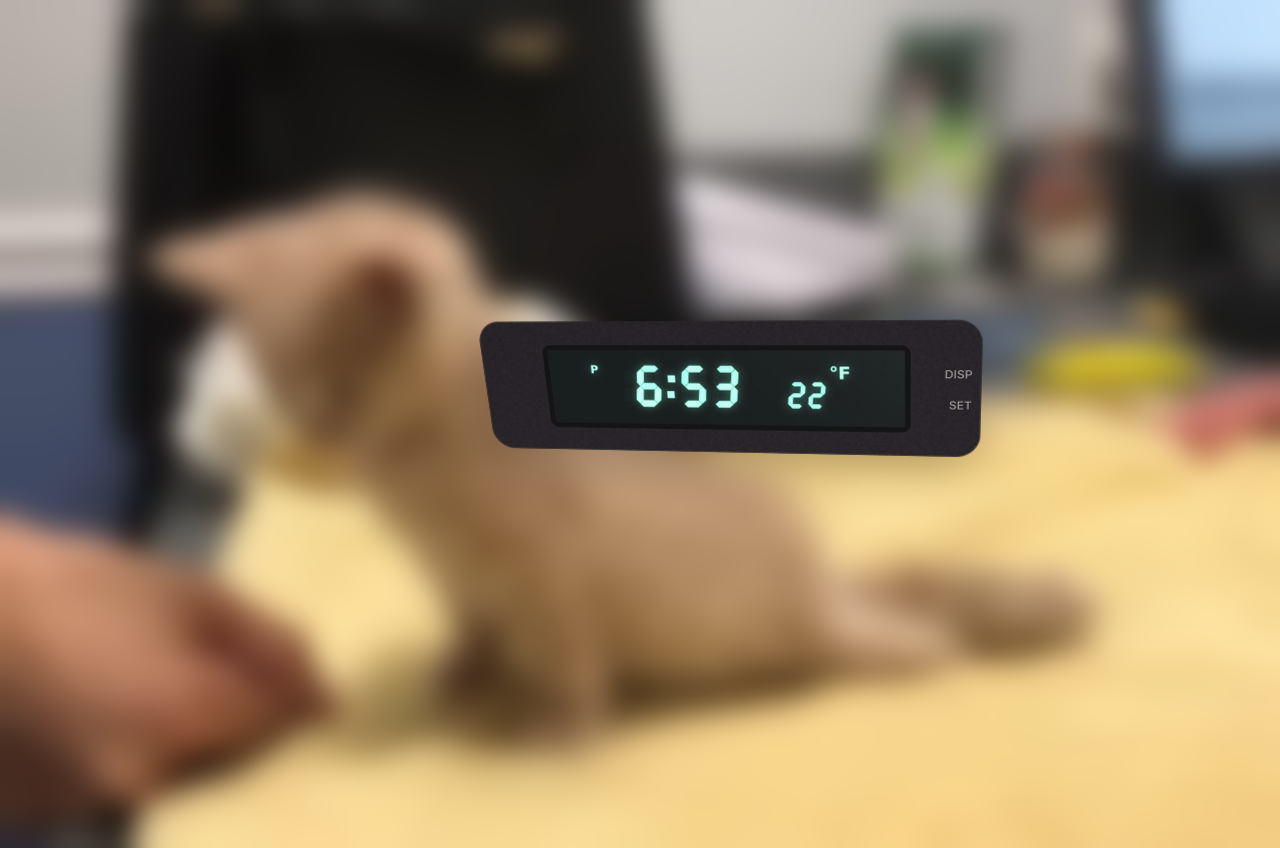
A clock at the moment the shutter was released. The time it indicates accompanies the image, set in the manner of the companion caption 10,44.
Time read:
6,53
